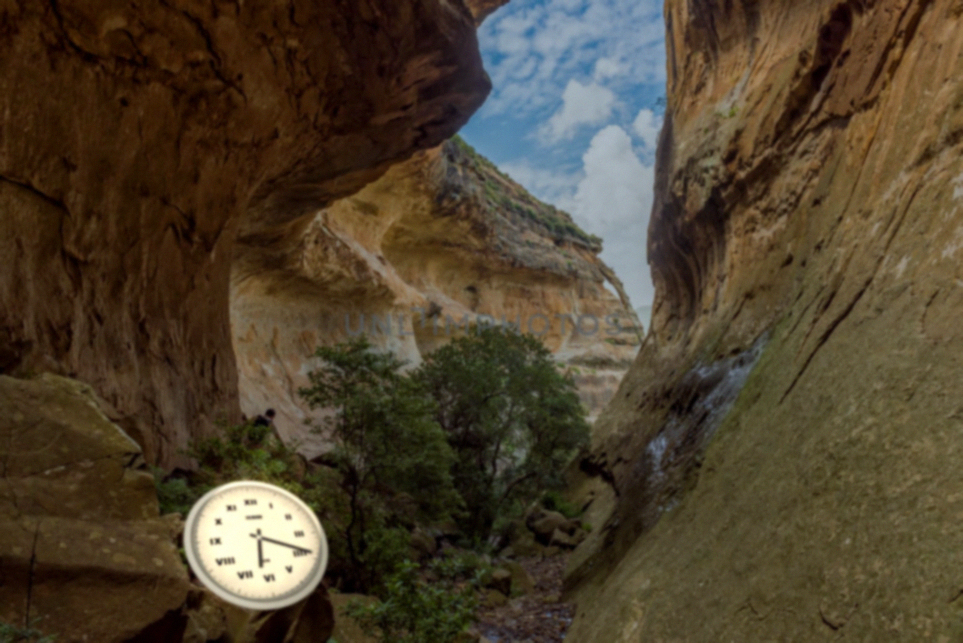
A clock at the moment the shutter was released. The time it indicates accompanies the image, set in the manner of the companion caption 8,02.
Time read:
6,19
